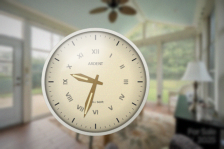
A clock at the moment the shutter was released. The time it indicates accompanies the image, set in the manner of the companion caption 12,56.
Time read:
9,33
